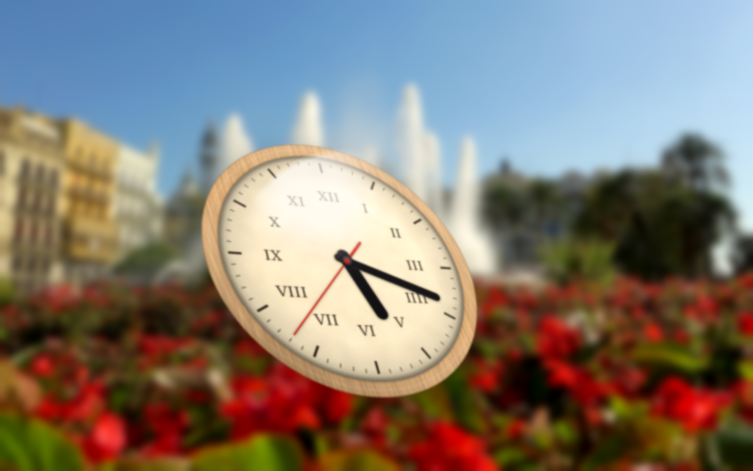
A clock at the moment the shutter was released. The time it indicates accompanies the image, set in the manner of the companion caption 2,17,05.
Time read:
5,18,37
